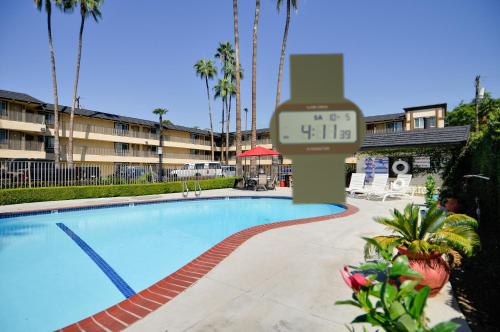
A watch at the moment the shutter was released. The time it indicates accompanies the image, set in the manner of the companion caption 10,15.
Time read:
4,11
